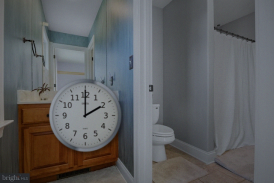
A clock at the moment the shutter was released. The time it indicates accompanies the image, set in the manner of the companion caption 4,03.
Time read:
2,00
